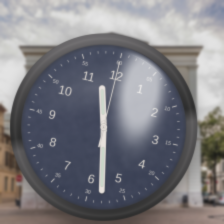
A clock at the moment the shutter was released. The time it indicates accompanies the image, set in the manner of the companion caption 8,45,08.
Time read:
11,28,00
